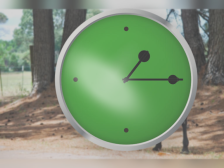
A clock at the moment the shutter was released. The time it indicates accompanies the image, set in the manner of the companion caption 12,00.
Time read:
1,15
